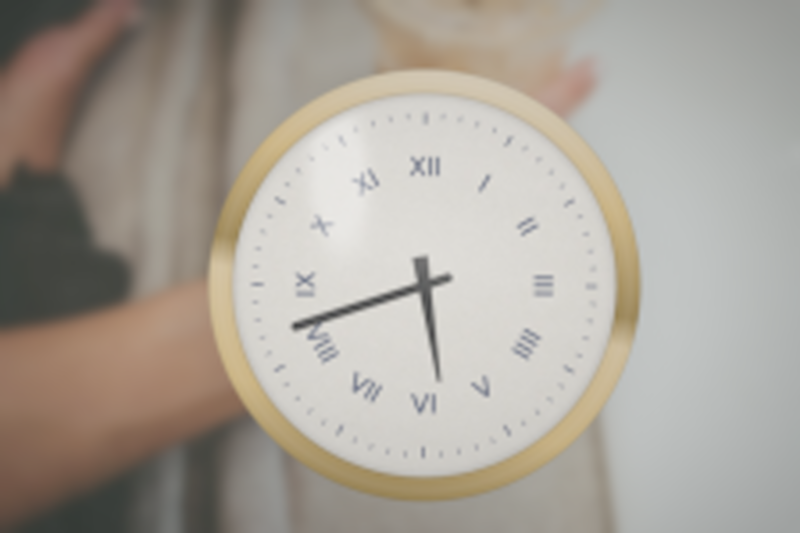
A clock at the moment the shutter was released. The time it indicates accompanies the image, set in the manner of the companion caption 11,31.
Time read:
5,42
